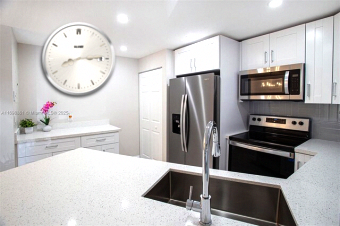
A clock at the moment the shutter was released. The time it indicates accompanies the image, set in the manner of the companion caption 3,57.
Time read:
8,14
